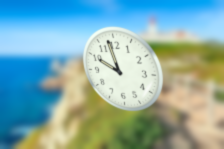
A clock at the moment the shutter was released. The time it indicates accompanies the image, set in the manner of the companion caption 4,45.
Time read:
9,58
